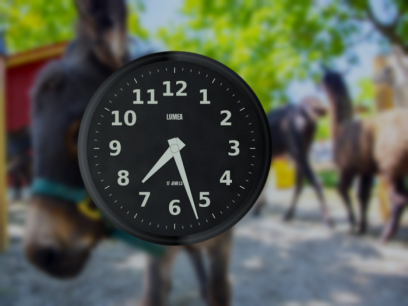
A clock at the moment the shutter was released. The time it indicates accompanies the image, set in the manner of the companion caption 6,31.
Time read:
7,27
